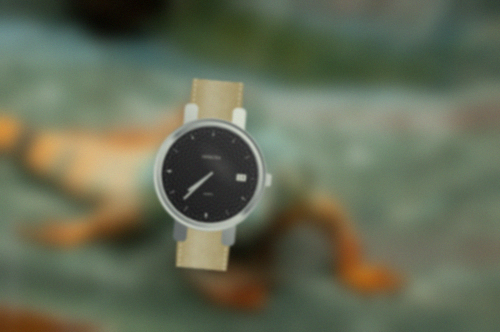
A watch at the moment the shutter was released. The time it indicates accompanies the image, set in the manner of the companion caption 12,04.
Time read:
7,37
